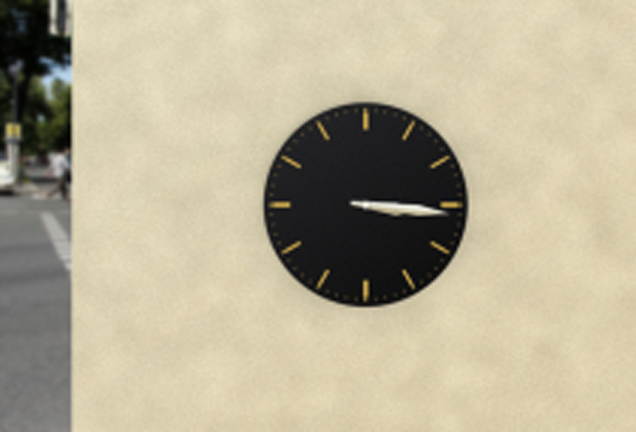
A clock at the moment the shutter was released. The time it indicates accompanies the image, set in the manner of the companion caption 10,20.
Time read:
3,16
